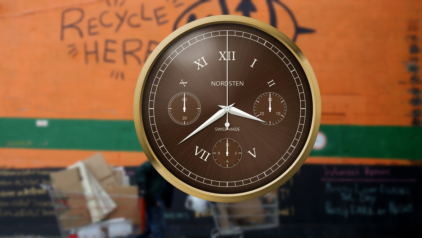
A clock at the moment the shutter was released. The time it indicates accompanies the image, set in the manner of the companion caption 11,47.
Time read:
3,39
